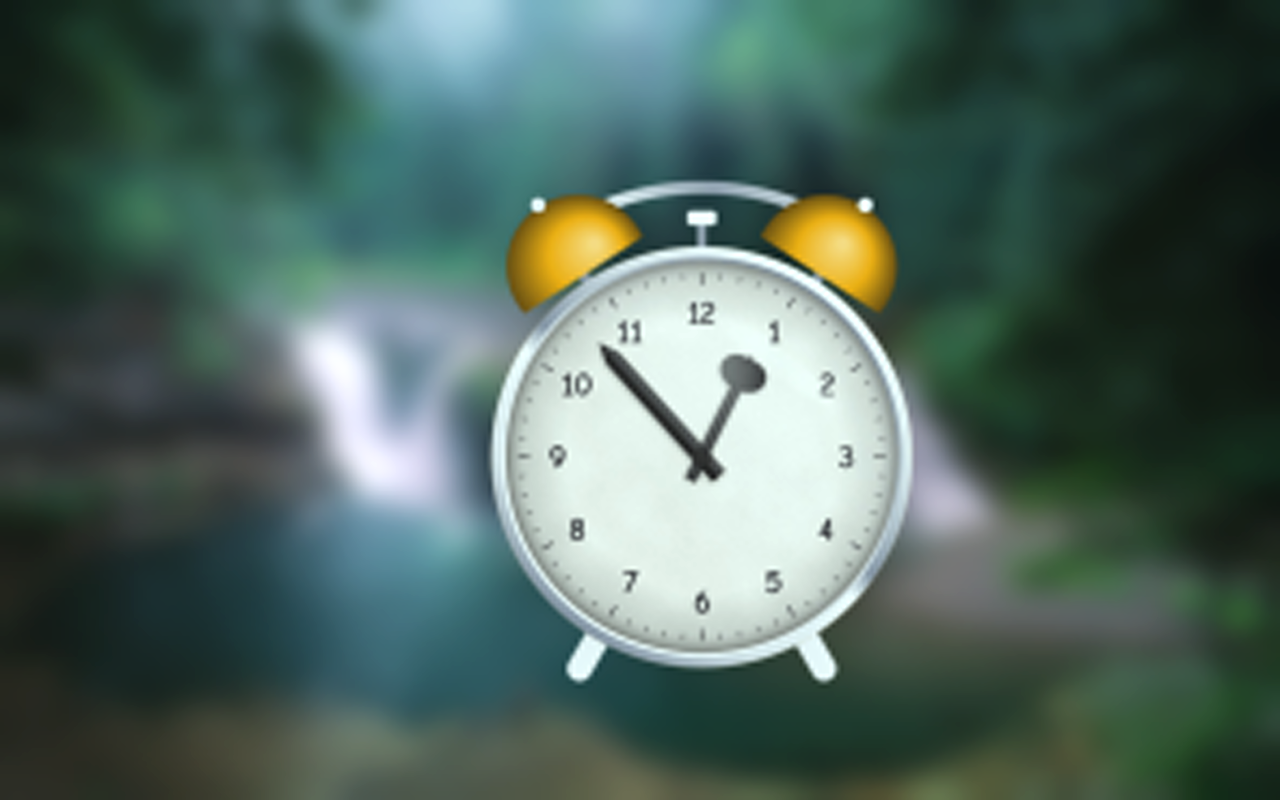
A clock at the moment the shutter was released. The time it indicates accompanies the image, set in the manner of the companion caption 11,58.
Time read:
12,53
